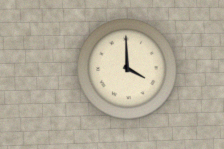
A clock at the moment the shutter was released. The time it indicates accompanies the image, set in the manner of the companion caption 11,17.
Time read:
4,00
